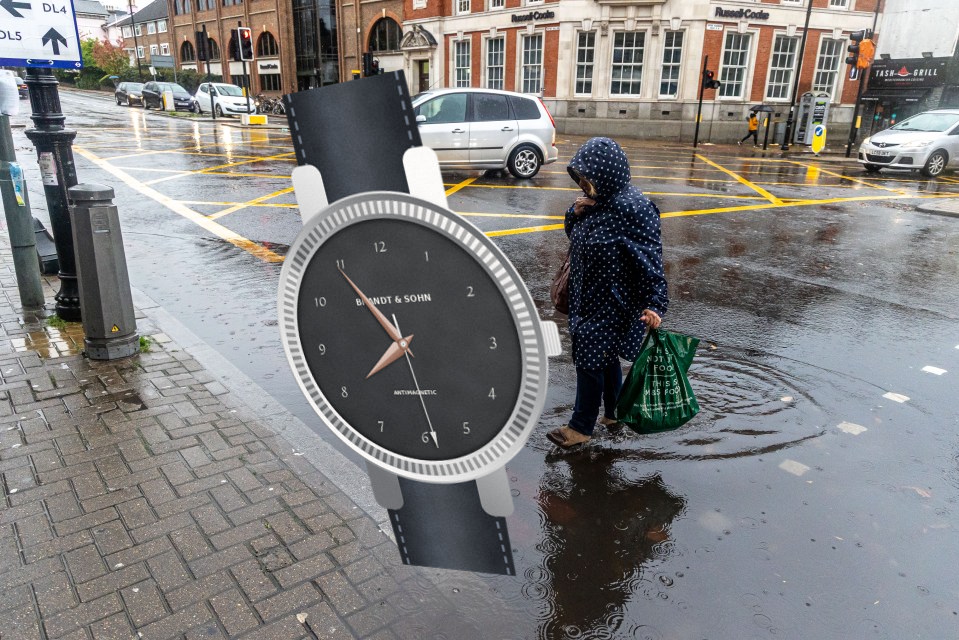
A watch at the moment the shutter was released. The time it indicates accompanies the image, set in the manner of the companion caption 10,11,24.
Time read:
7,54,29
